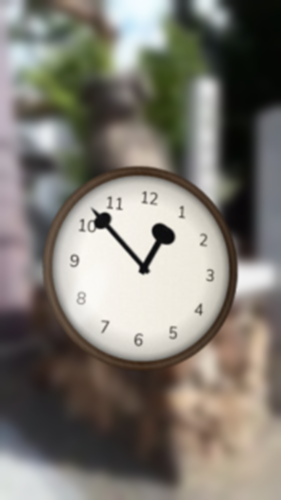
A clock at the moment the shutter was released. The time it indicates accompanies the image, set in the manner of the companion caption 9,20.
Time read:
12,52
